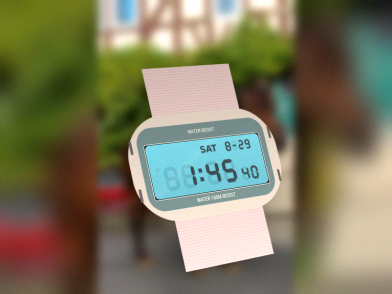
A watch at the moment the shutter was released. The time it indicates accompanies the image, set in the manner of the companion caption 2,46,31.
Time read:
1,45,40
